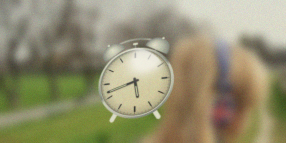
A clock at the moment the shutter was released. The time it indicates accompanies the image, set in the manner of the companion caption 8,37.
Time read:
5,42
